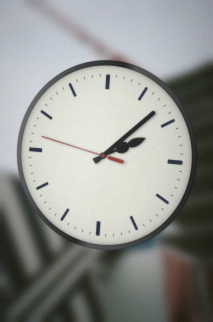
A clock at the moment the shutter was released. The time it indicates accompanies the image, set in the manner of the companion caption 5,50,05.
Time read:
2,07,47
